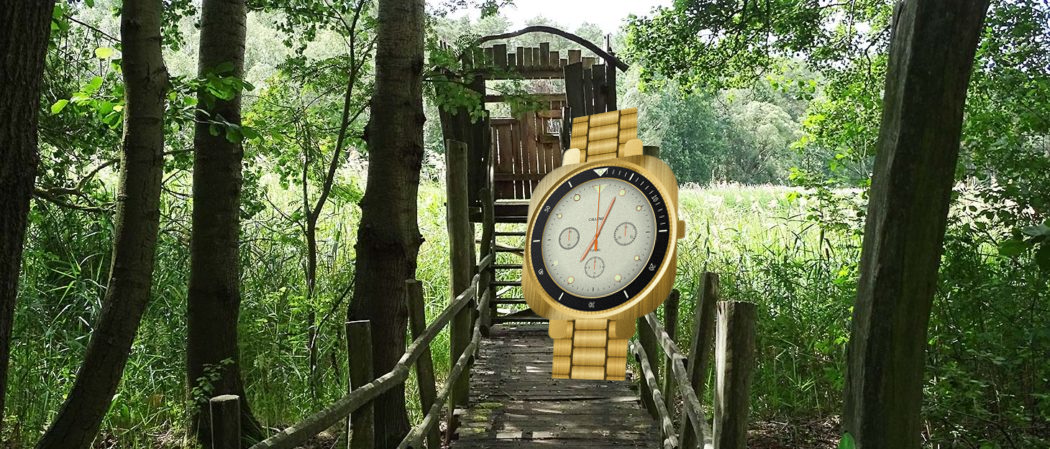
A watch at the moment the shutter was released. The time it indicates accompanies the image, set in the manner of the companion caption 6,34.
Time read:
7,04
